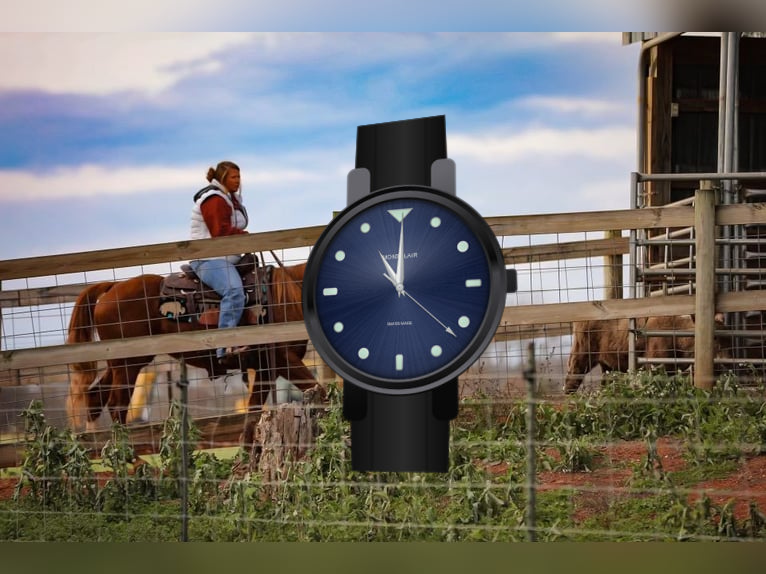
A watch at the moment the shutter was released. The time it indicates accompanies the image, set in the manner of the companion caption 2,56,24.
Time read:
11,00,22
